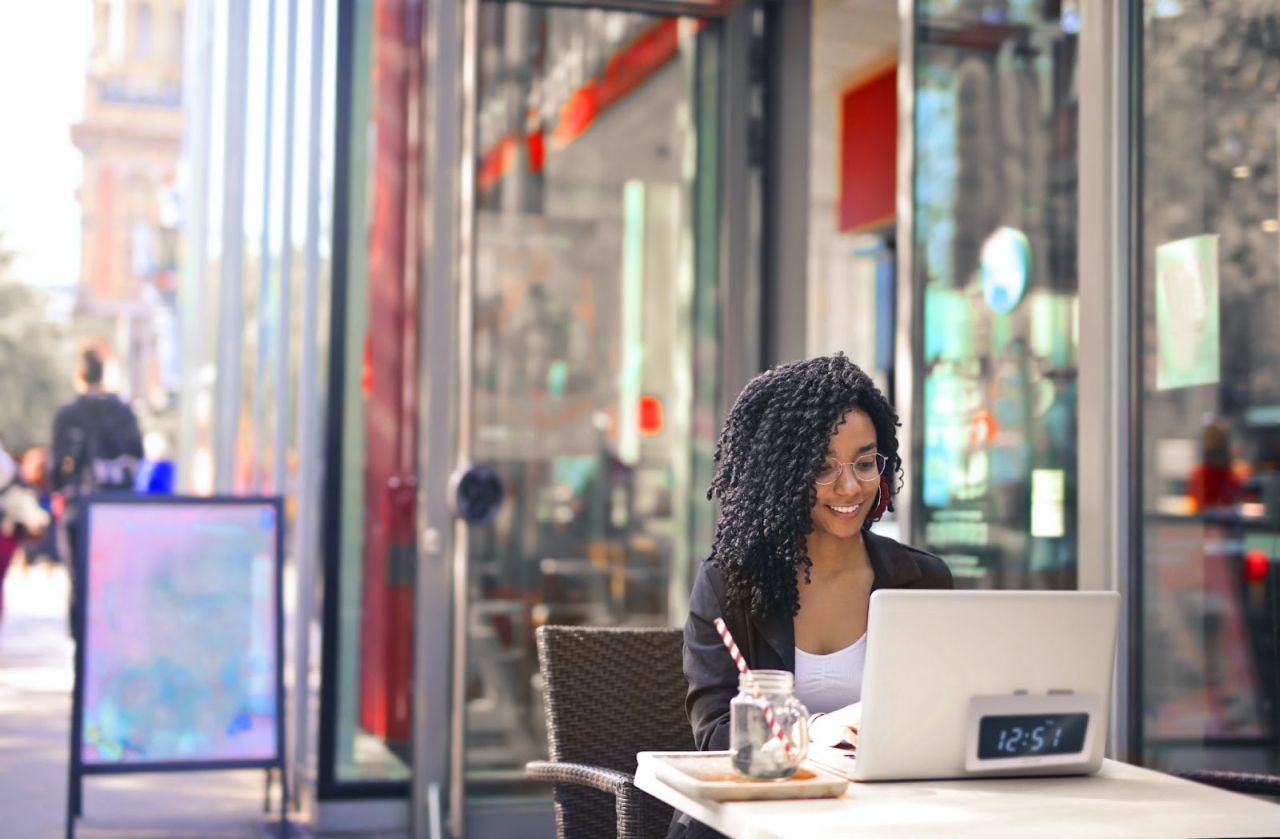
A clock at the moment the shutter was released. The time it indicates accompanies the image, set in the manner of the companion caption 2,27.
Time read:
12,51
